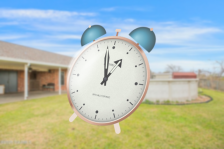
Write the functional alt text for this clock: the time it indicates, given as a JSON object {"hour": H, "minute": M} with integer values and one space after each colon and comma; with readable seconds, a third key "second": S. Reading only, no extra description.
{"hour": 12, "minute": 58}
